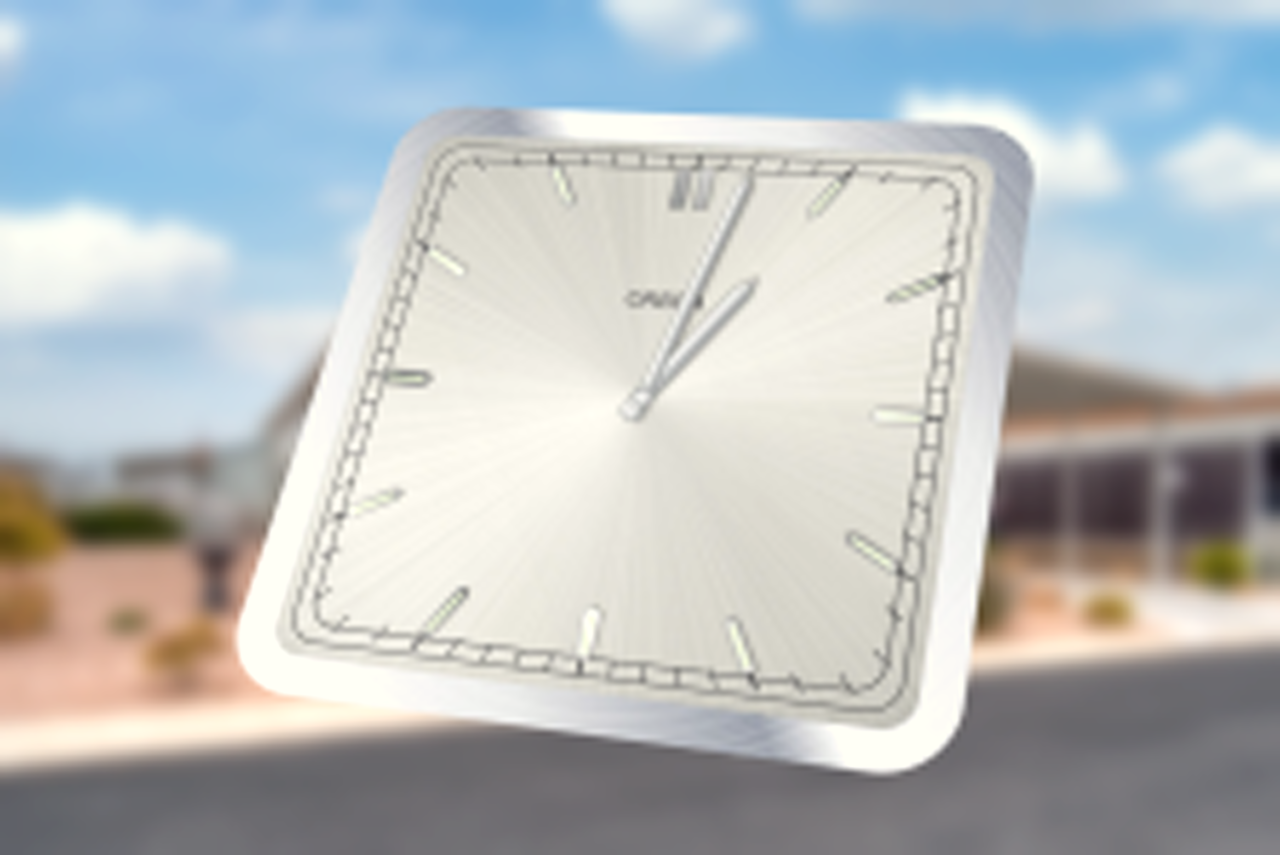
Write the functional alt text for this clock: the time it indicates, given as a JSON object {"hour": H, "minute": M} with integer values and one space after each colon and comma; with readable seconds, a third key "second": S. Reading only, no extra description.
{"hour": 1, "minute": 2}
